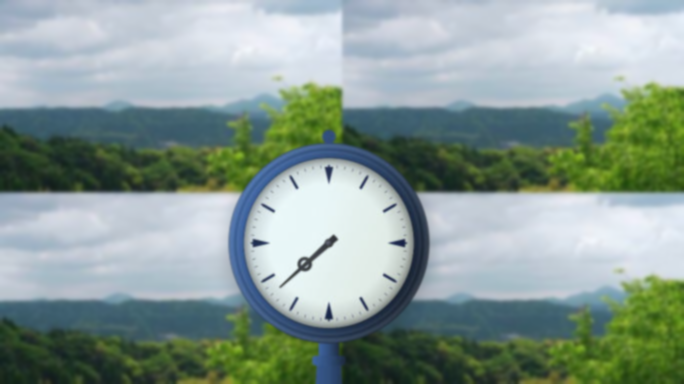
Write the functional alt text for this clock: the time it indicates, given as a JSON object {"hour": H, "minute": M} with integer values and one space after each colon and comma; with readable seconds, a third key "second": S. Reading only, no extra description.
{"hour": 7, "minute": 38}
